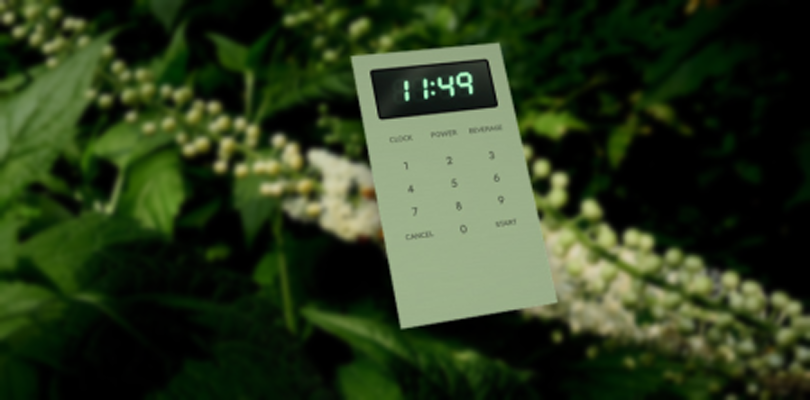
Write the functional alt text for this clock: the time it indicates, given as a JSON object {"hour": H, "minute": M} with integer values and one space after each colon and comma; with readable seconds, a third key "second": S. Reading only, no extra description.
{"hour": 11, "minute": 49}
